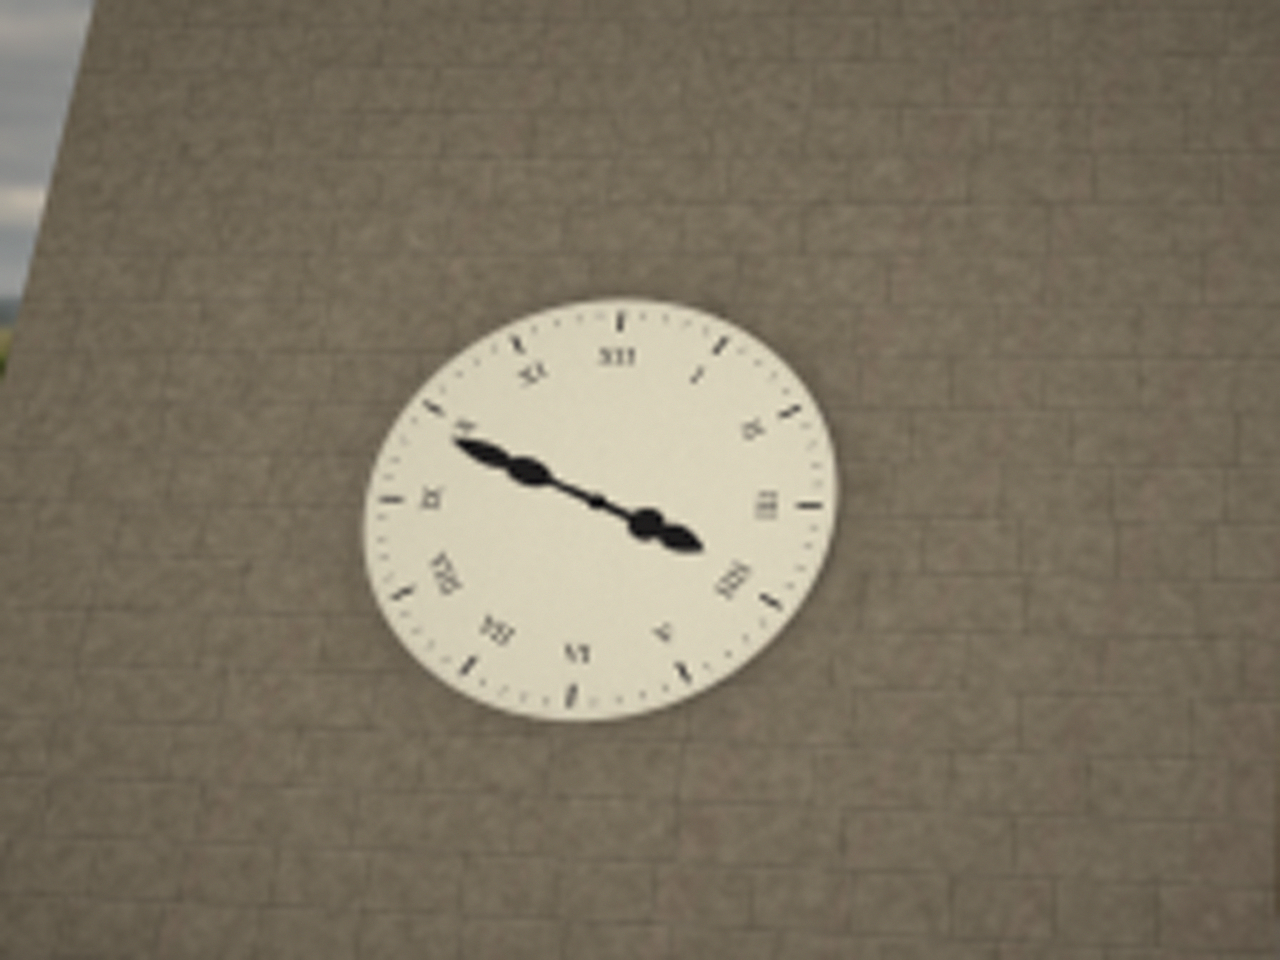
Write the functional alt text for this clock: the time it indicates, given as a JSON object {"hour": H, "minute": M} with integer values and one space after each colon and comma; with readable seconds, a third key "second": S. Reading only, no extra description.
{"hour": 3, "minute": 49}
